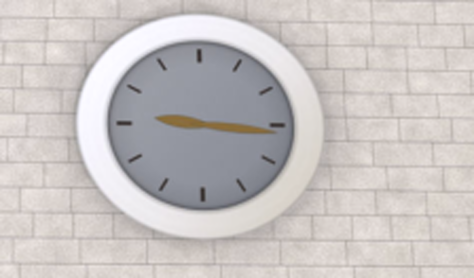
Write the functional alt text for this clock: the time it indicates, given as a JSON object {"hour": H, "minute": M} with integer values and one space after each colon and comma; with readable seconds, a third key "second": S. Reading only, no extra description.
{"hour": 9, "minute": 16}
